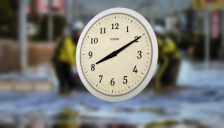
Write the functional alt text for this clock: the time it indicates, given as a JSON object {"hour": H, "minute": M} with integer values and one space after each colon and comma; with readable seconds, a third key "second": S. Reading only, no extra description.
{"hour": 8, "minute": 10}
